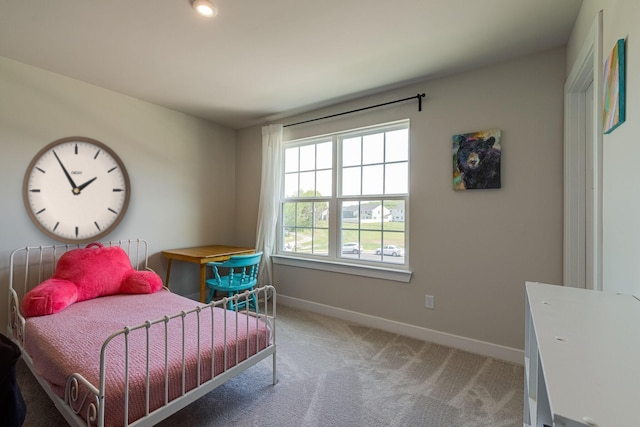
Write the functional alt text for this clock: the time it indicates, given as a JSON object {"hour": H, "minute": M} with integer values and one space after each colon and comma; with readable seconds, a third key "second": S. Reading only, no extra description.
{"hour": 1, "minute": 55}
